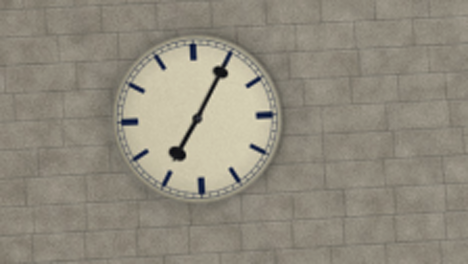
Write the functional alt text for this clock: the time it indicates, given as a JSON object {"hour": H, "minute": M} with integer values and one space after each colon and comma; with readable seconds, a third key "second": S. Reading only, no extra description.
{"hour": 7, "minute": 5}
